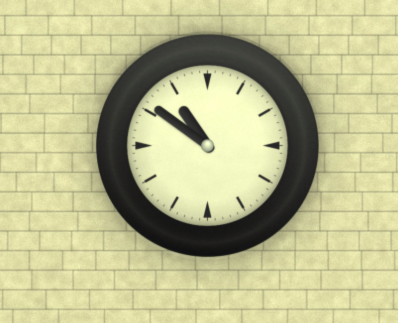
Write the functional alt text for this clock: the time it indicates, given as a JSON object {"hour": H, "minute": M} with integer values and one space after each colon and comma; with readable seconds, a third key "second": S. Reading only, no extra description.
{"hour": 10, "minute": 51}
